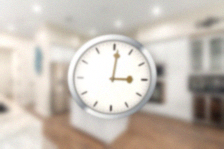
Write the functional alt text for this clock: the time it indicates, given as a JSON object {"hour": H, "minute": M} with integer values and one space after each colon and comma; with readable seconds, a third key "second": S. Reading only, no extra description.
{"hour": 3, "minute": 1}
